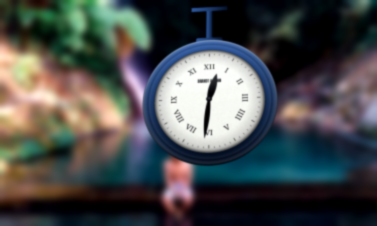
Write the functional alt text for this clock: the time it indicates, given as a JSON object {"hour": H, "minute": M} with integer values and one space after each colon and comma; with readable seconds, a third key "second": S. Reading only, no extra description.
{"hour": 12, "minute": 31}
